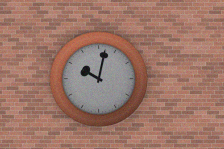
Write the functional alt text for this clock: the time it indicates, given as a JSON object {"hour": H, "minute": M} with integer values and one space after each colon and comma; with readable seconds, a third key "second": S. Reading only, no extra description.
{"hour": 10, "minute": 2}
